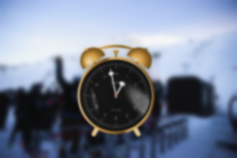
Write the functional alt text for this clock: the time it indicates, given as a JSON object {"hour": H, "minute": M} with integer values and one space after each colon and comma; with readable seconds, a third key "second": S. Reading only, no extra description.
{"hour": 12, "minute": 58}
